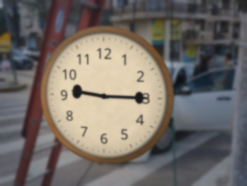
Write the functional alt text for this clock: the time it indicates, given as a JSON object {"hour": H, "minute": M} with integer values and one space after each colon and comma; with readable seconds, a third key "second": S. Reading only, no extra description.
{"hour": 9, "minute": 15}
